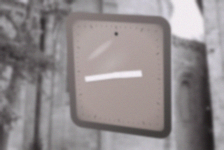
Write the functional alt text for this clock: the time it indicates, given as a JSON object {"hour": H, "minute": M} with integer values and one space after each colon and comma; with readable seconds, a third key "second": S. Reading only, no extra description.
{"hour": 2, "minute": 43}
